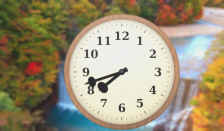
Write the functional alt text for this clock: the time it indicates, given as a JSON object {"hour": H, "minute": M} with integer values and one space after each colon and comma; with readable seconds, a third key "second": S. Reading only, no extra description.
{"hour": 7, "minute": 42}
